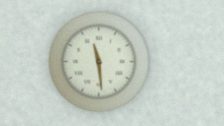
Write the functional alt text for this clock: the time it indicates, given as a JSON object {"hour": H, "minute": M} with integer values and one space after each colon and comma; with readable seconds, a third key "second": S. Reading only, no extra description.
{"hour": 11, "minute": 29}
